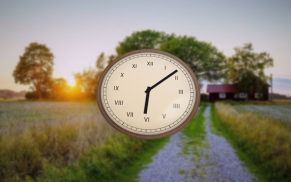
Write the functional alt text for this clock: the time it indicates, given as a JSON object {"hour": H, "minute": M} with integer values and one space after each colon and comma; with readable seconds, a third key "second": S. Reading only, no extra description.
{"hour": 6, "minute": 8}
